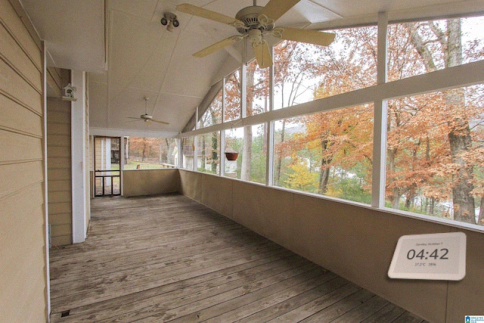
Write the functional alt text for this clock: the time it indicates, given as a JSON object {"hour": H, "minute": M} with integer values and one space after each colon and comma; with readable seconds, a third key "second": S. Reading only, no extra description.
{"hour": 4, "minute": 42}
